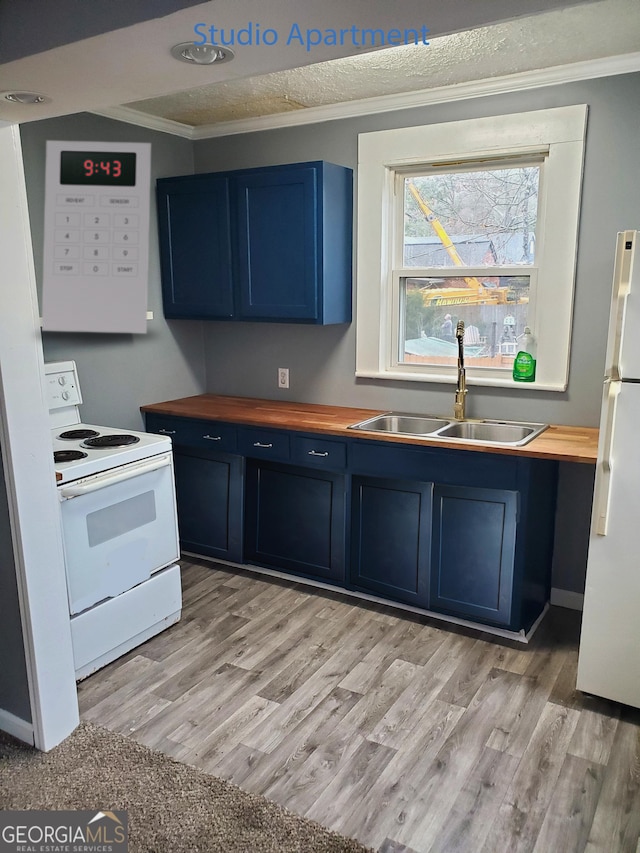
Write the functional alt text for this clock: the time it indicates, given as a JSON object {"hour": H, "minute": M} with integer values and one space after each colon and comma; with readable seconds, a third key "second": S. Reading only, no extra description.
{"hour": 9, "minute": 43}
